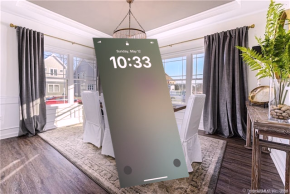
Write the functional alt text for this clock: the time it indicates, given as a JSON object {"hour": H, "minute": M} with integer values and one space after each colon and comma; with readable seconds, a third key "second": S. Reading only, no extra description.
{"hour": 10, "minute": 33}
